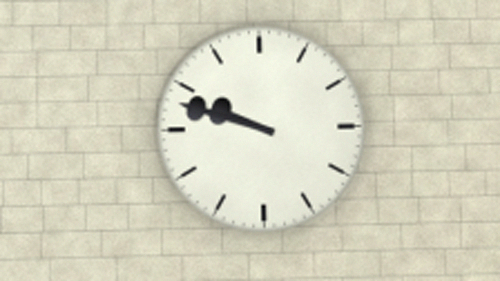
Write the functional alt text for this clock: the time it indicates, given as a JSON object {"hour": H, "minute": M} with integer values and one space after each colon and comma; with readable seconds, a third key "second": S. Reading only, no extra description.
{"hour": 9, "minute": 48}
